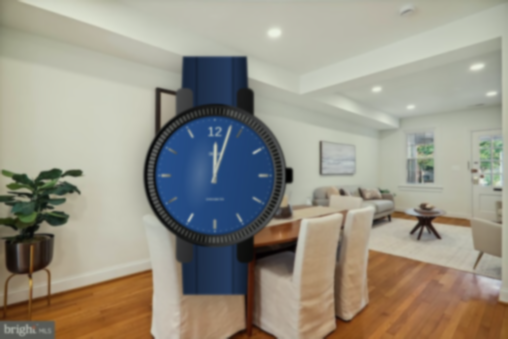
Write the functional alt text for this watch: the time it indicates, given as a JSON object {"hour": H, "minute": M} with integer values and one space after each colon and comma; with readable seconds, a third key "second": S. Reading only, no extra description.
{"hour": 12, "minute": 3}
